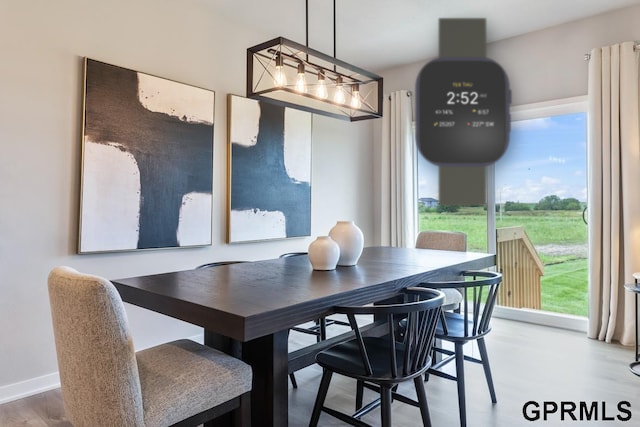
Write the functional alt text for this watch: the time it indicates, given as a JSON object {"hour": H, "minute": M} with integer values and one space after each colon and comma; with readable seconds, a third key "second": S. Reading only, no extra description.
{"hour": 2, "minute": 52}
